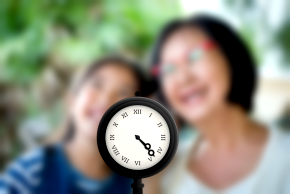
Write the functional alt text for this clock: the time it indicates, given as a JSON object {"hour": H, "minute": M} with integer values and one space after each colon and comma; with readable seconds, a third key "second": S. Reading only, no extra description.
{"hour": 4, "minute": 23}
